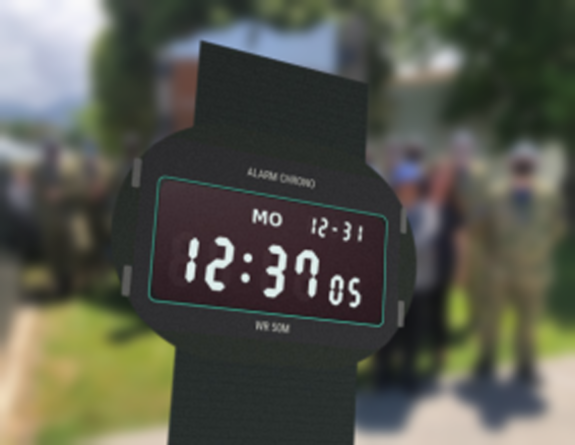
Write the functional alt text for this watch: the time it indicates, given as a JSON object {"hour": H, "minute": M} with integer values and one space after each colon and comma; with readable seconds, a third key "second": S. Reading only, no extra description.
{"hour": 12, "minute": 37, "second": 5}
